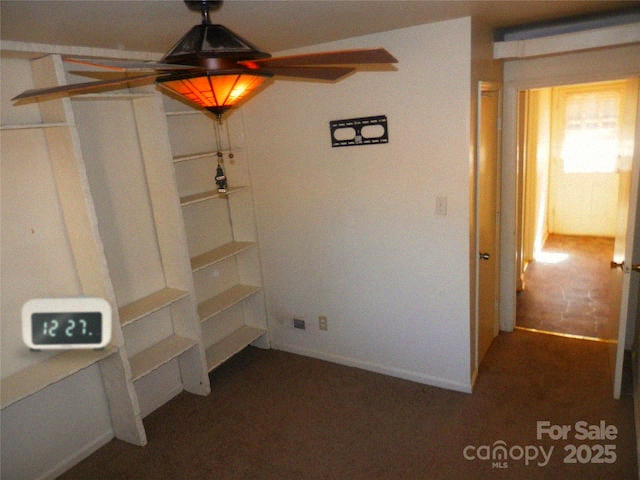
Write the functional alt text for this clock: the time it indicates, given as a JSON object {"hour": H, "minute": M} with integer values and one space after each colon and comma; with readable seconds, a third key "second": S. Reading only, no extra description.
{"hour": 12, "minute": 27}
